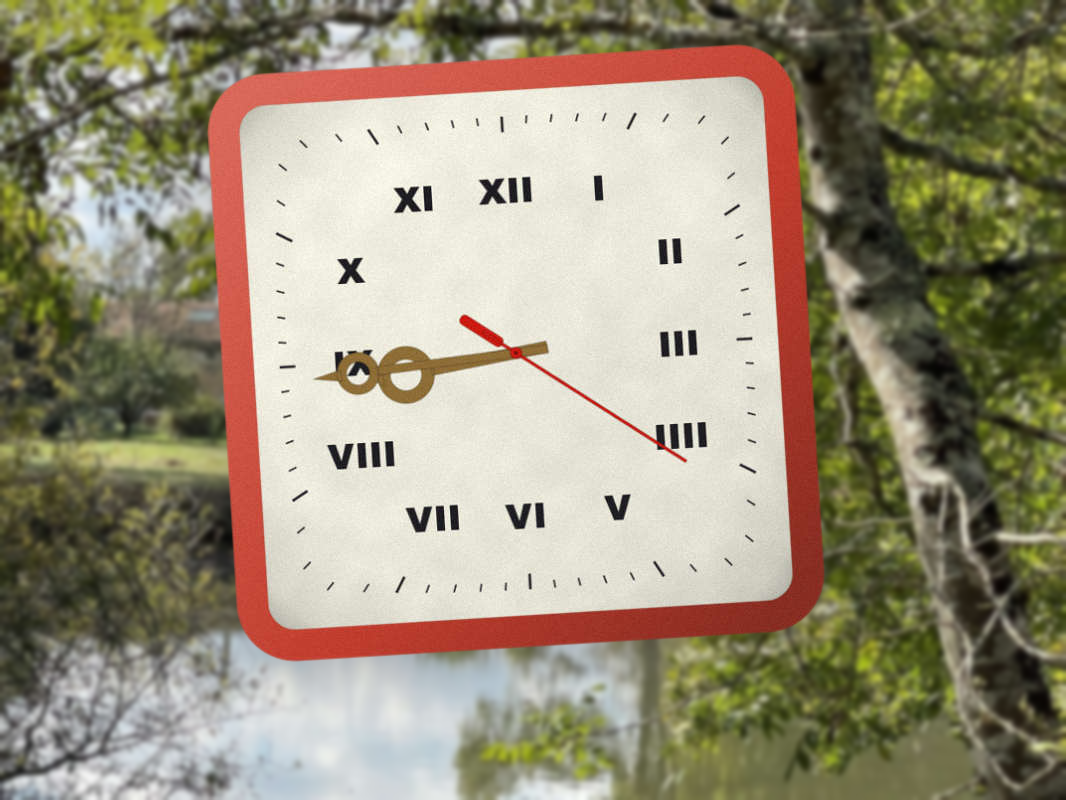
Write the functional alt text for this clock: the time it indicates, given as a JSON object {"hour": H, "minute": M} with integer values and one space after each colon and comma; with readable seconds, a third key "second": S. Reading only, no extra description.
{"hour": 8, "minute": 44, "second": 21}
